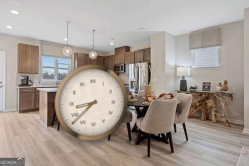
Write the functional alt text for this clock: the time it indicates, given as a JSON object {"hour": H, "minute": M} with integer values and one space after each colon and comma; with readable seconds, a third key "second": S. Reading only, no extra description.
{"hour": 8, "minute": 38}
